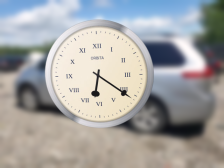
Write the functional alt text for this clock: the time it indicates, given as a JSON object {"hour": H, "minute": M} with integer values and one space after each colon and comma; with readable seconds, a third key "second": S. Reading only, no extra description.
{"hour": 6, "minute": 21}
